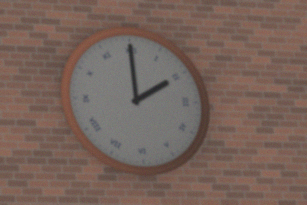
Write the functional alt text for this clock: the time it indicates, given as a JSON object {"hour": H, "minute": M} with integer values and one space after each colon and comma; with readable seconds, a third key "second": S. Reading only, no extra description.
{"hour": 2, "minute": 0}
